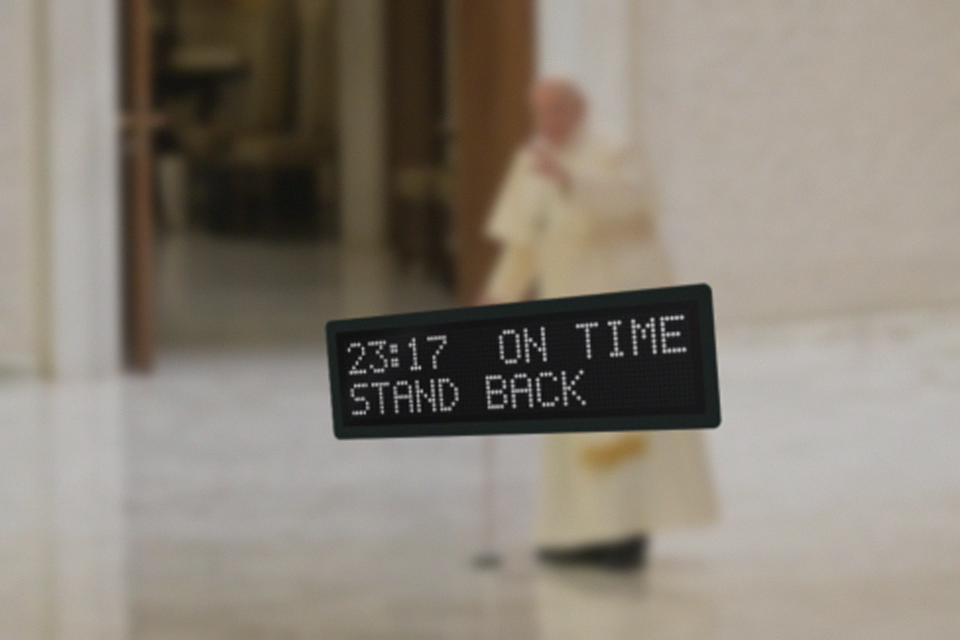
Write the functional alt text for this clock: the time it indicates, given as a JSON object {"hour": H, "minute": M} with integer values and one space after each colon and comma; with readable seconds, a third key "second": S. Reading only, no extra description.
{"hour": 23, "minute": 17}
